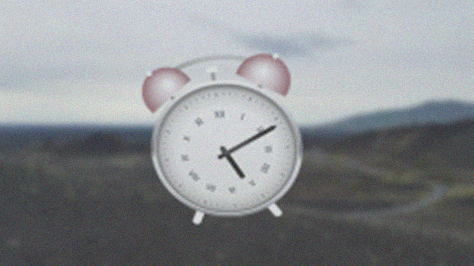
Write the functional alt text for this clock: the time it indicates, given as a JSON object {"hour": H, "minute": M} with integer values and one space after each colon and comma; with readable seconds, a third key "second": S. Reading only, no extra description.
{"hour": 5, "minute": 11}
